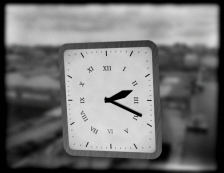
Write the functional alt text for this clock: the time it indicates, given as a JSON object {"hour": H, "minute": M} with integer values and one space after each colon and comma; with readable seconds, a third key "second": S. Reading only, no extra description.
{"hour": 2, "minute": 19}
